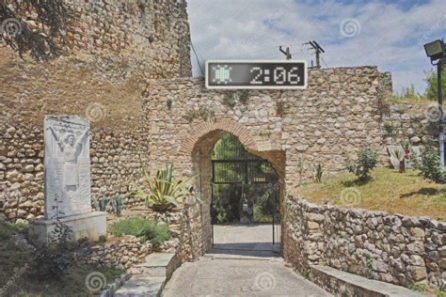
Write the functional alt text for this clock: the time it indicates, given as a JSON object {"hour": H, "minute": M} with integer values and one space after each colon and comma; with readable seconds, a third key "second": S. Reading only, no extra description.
{"hour": 2, "minute": 6}
